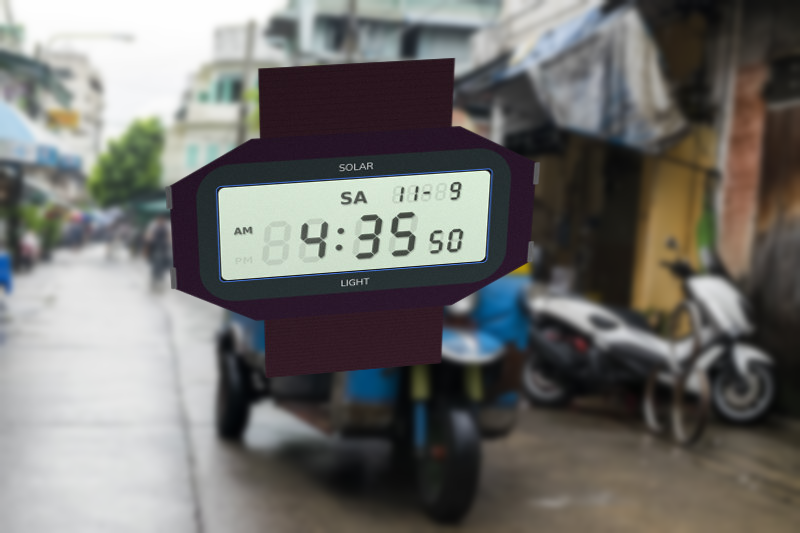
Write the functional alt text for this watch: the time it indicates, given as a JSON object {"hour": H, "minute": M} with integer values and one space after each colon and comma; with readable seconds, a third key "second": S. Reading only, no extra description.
{"hour": 4, "minute": 35, "second": 50}
